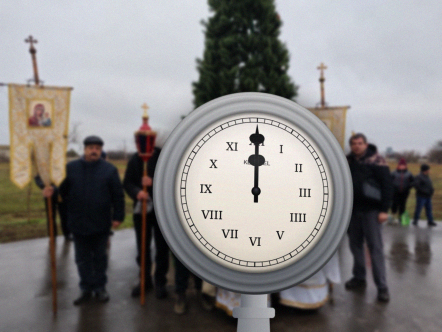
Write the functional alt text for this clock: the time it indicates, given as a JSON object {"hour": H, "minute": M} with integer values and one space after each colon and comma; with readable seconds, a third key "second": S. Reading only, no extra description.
{"hour": 12, "minute": 0}
